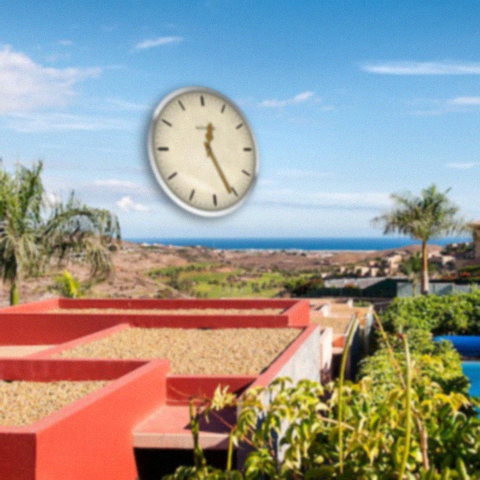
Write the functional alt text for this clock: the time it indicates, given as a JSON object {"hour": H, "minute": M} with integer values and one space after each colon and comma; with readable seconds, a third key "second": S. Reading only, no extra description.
{"hour": 12, "minute": 26}
